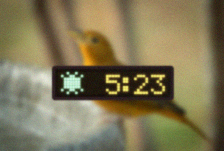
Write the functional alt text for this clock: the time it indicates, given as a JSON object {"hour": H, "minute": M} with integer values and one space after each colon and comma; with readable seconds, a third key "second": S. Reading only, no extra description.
{"hour": 5, "minute": 23}
